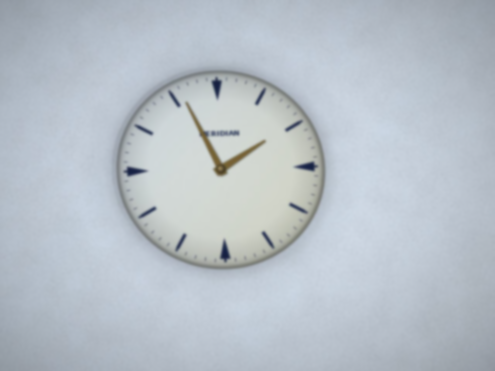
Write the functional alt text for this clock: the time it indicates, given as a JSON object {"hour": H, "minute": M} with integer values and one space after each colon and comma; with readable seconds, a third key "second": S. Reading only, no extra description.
{"hour": 1, "minute": 56}
